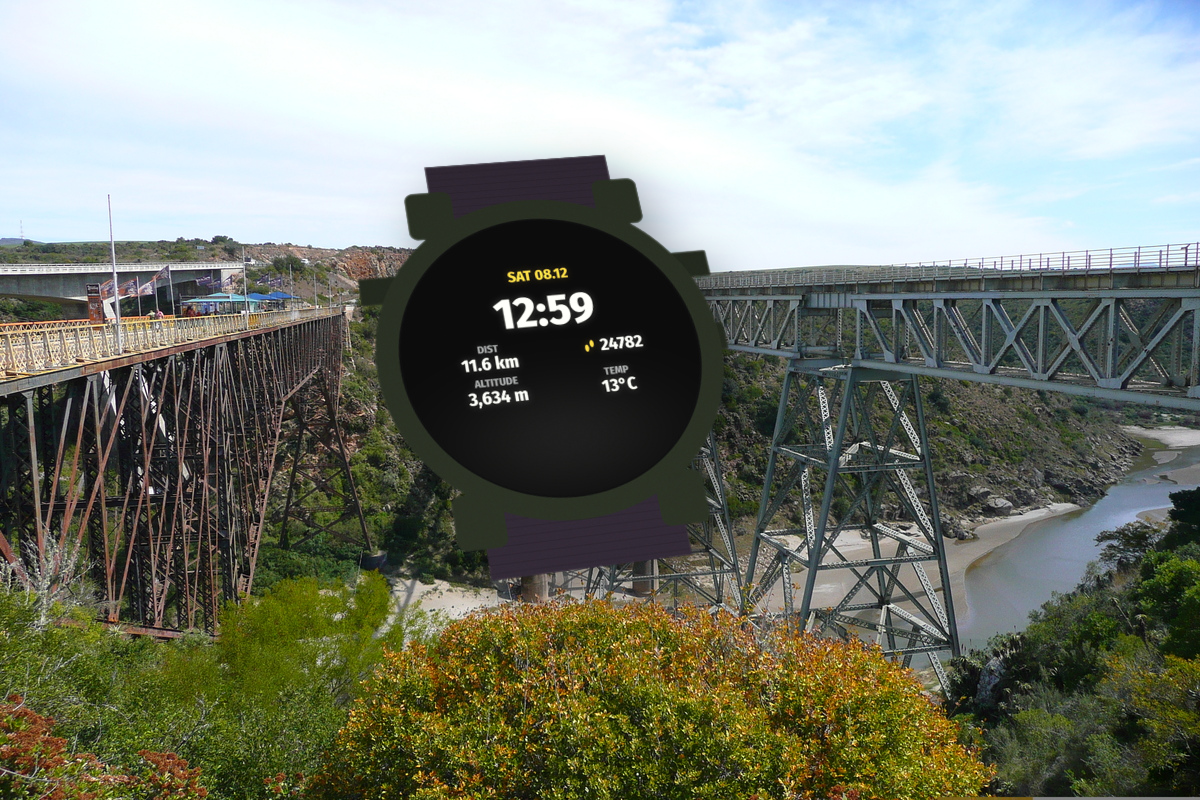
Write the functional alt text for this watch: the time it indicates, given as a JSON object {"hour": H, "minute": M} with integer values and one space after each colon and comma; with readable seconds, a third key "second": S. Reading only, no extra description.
{"hour": 12, "minute": 59}
